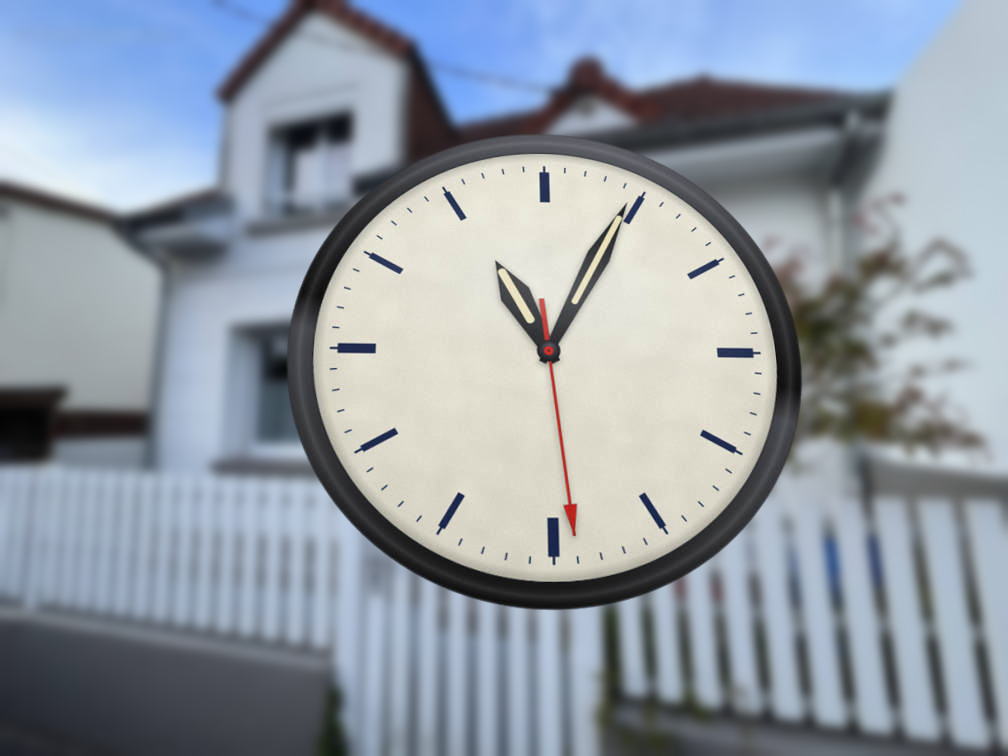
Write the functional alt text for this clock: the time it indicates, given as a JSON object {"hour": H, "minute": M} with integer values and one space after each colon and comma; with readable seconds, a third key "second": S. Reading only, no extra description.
{"hour": 11, "minute": 4, "second": 29}
